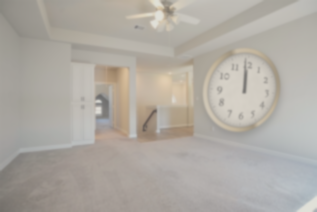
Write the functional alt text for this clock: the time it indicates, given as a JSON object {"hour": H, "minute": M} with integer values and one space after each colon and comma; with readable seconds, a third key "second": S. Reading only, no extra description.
{"hour": 11, "minute": 59}
